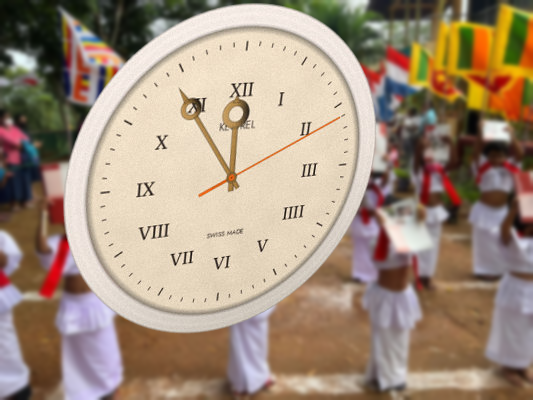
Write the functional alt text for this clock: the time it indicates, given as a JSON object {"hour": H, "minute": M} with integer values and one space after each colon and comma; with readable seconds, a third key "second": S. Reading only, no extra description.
{"hour": 11, "minute": 54, "second": 11}
